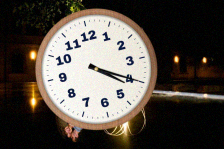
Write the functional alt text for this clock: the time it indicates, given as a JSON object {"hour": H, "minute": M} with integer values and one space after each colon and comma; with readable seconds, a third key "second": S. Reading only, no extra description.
{"hour": 4, "minute": 20}
